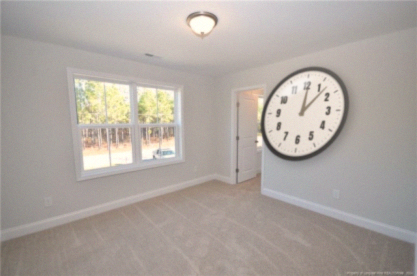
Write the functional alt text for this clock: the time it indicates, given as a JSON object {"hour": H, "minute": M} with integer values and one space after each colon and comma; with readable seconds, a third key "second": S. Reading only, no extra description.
{"hour": 12, "minute": 7}
